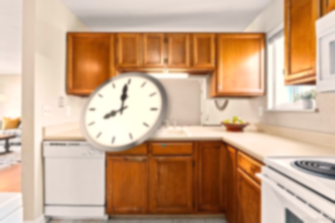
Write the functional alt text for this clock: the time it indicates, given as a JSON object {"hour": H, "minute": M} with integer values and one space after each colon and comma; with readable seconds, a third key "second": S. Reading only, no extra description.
{"hour": 7, "minute": 59}
